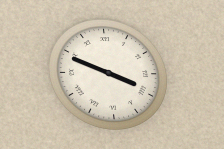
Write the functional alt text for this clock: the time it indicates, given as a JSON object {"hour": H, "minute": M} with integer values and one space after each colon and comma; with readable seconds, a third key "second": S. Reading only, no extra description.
{"hour": 3, "minute": 49}
